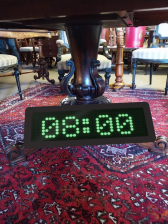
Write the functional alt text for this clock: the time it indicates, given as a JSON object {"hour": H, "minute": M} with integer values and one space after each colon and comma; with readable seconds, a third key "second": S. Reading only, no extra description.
{"hour": 8, "minute": 0}
